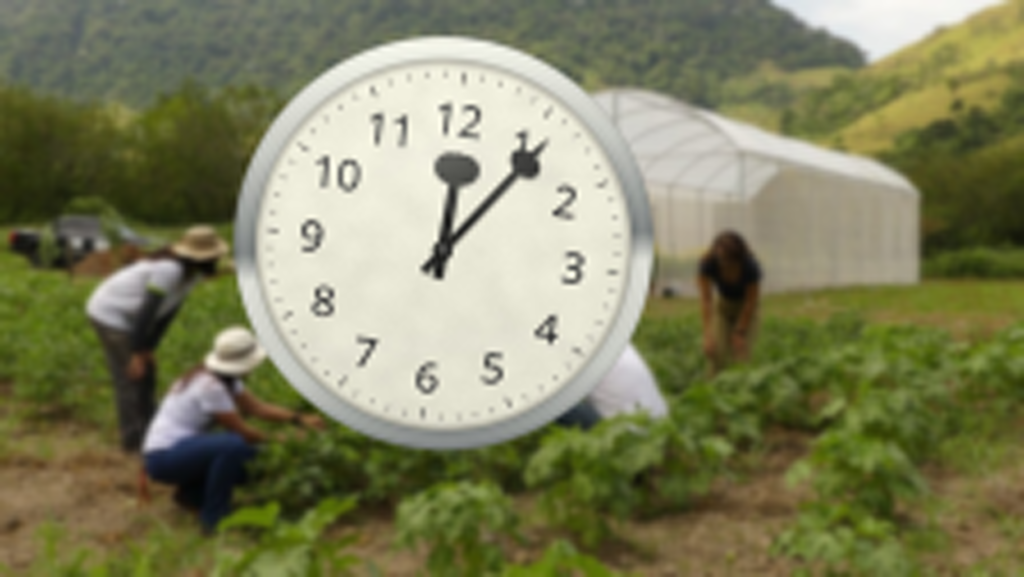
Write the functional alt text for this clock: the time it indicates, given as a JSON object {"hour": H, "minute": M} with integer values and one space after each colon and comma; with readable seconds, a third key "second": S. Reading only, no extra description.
{"hour": 12, "minute": 6}
